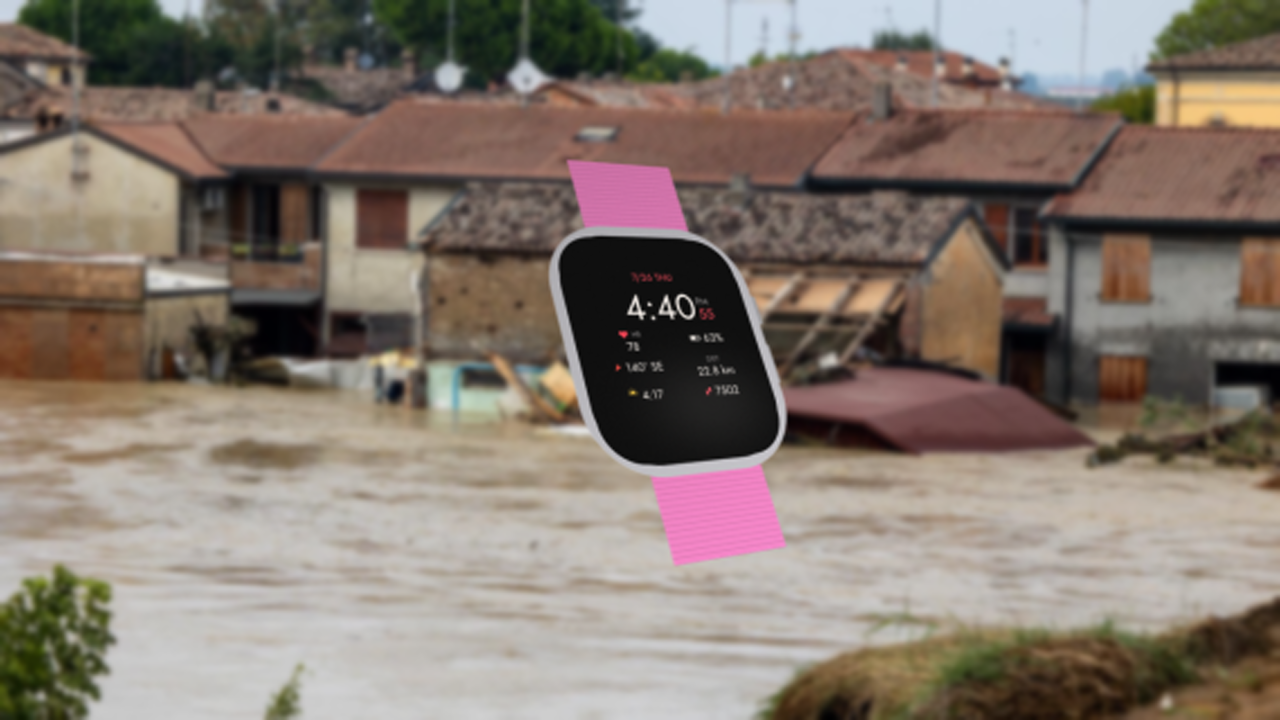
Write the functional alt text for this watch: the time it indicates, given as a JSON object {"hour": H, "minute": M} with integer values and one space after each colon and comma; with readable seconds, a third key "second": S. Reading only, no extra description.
{"hour": 4, "minute": 40}
